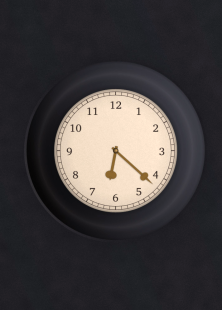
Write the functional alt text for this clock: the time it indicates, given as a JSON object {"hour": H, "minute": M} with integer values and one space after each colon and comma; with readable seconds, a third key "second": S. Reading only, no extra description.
{"hour": 6, "minute": 22}
